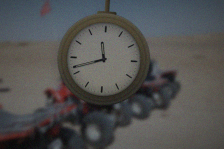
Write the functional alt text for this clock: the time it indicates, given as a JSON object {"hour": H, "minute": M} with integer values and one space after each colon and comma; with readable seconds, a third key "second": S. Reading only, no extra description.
{"hour": 11, "minute": 42}
